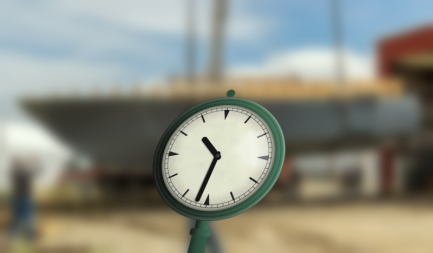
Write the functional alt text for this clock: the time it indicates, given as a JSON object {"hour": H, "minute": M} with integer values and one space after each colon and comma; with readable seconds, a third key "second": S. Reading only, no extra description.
{"hour": 10, "minute": 32}
